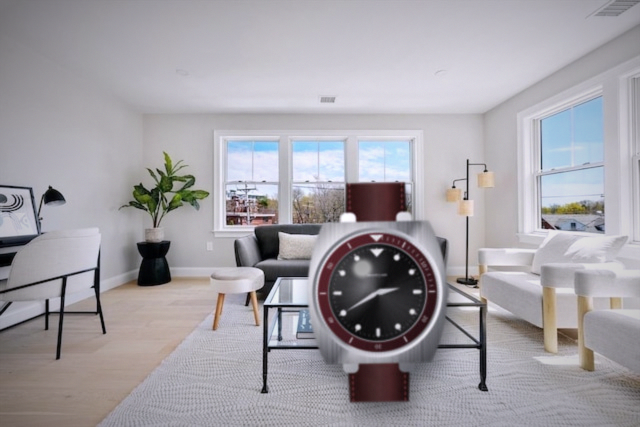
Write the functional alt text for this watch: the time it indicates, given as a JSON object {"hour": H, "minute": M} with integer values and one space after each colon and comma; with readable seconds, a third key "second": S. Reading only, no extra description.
{"hour": 2, "minute": 40}
